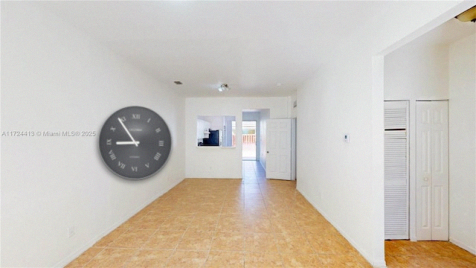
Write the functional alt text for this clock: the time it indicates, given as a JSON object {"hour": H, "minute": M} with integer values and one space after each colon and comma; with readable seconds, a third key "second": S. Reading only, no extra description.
{"hour": 8, "minute": 54}
